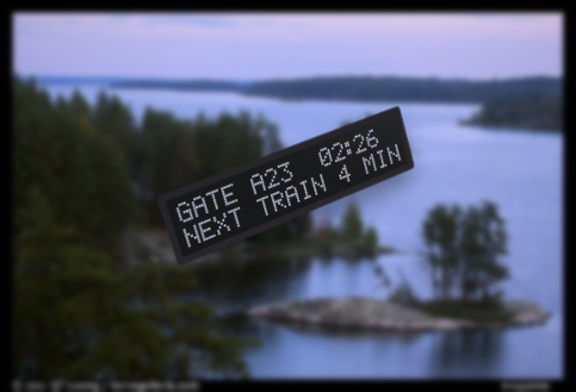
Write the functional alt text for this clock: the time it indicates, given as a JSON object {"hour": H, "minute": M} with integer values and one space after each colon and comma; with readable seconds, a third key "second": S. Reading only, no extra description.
{"hour": 2, "minute": 26}
